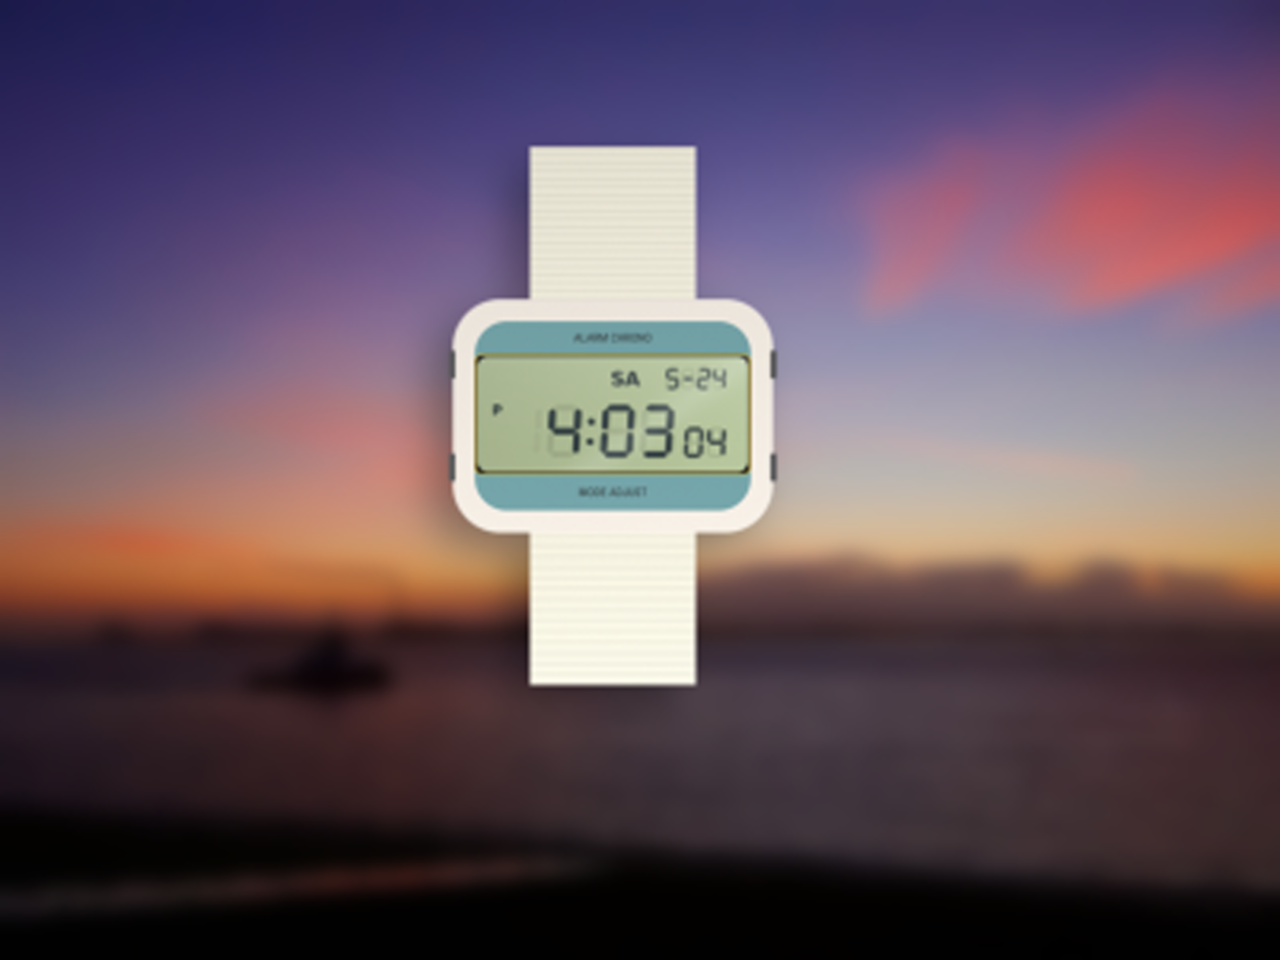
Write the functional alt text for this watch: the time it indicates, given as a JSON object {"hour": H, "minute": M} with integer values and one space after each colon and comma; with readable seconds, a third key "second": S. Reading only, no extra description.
{"hour": 4, "minute": 3, "second": 4}
